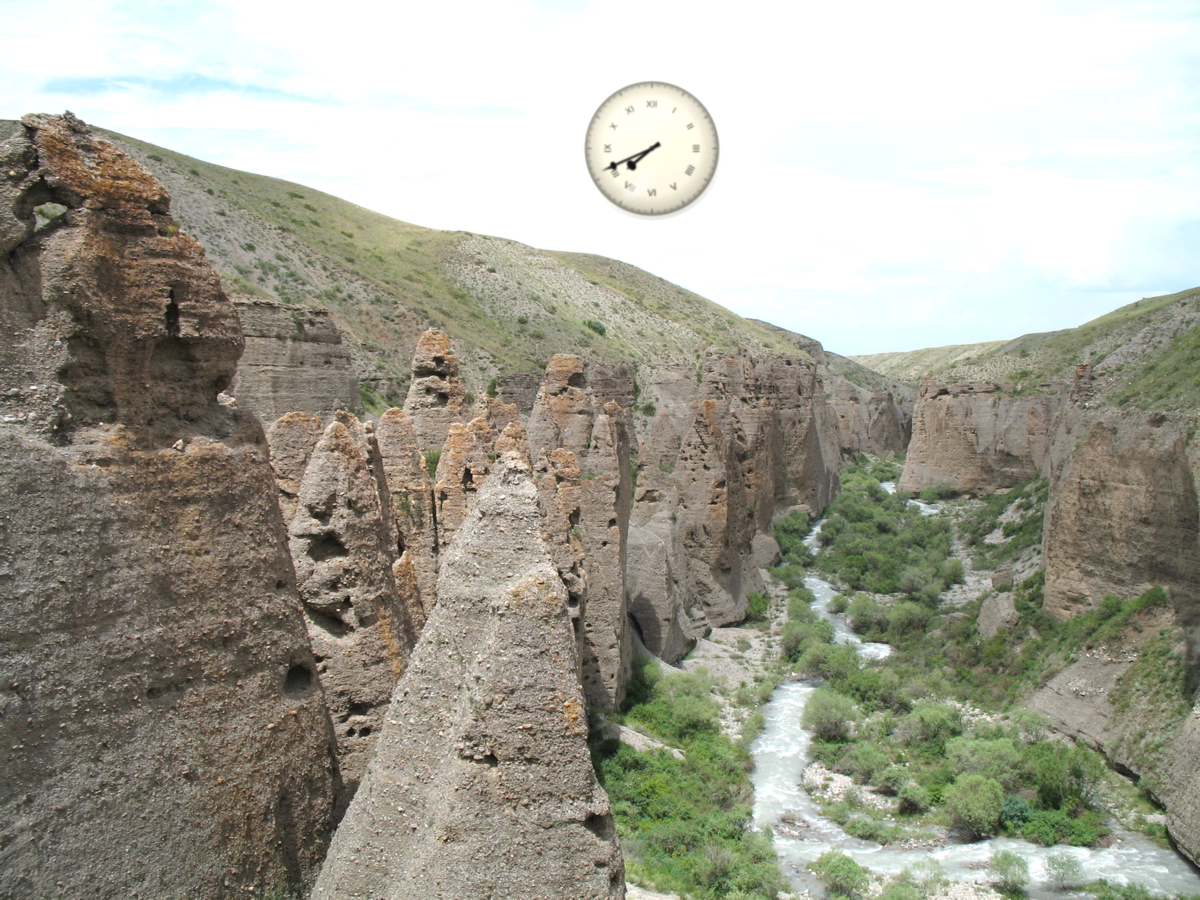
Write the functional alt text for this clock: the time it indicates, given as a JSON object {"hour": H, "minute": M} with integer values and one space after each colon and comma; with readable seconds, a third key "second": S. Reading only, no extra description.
{"hour": 7, "minute": 41}
